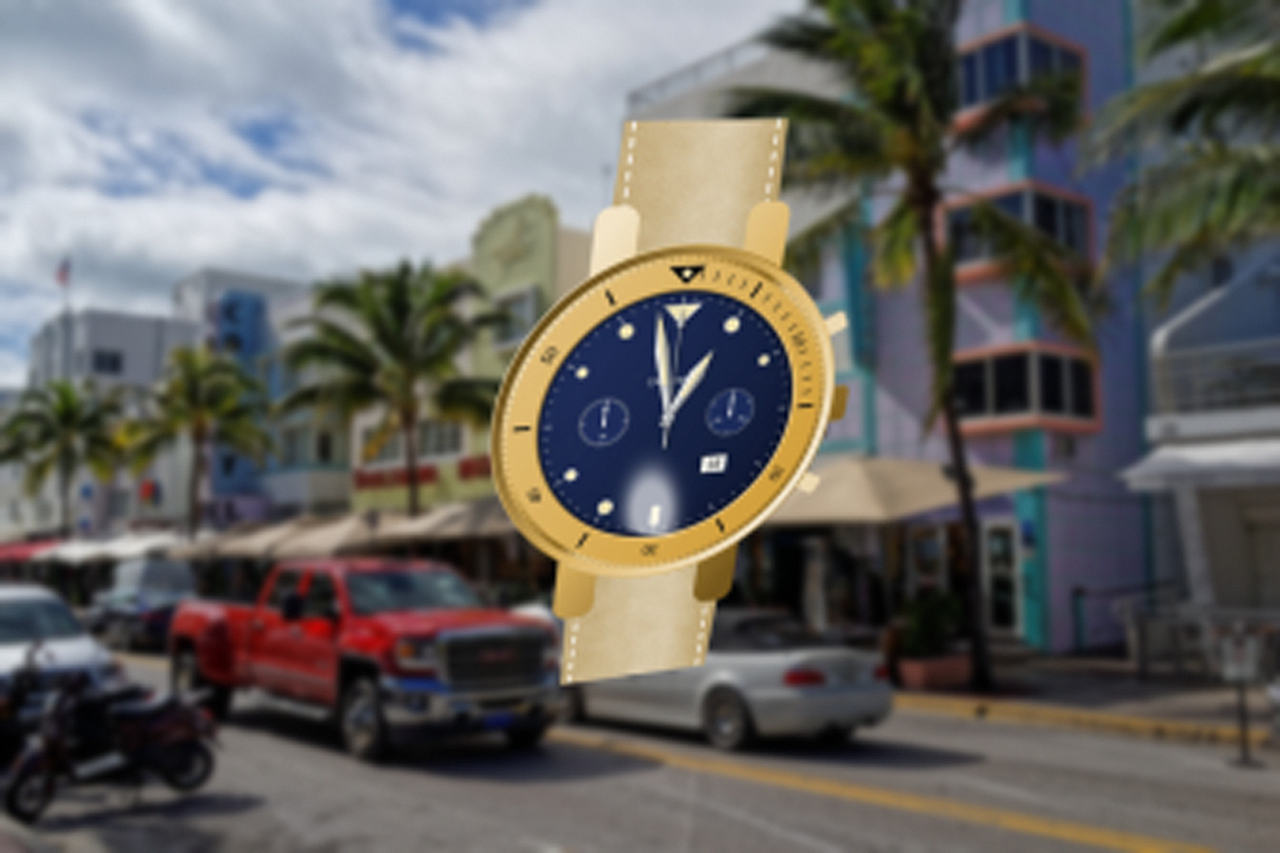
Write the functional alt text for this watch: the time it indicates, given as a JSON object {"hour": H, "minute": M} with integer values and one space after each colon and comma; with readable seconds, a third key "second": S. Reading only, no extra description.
{"hour": 12, "minute": 58}
